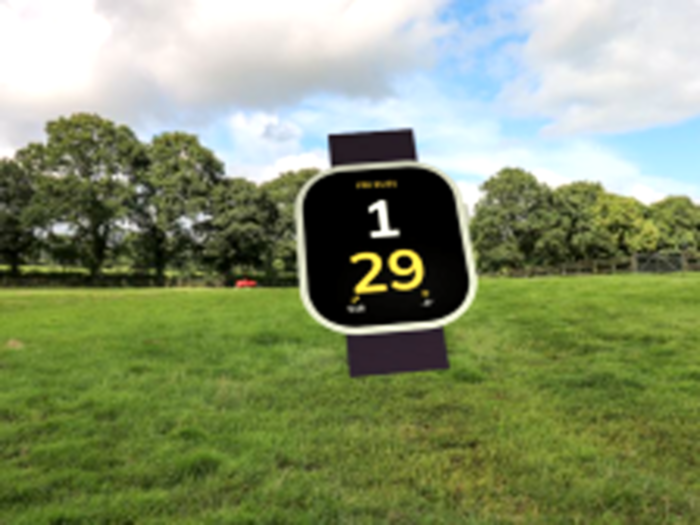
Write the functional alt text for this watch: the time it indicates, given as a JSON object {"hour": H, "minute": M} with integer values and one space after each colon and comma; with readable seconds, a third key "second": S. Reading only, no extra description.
{"hour": 1, "minute": 29}
